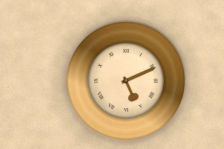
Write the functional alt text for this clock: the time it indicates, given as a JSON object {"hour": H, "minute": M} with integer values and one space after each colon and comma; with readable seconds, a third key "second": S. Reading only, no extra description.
{"hour": 5, "minute": 11}
